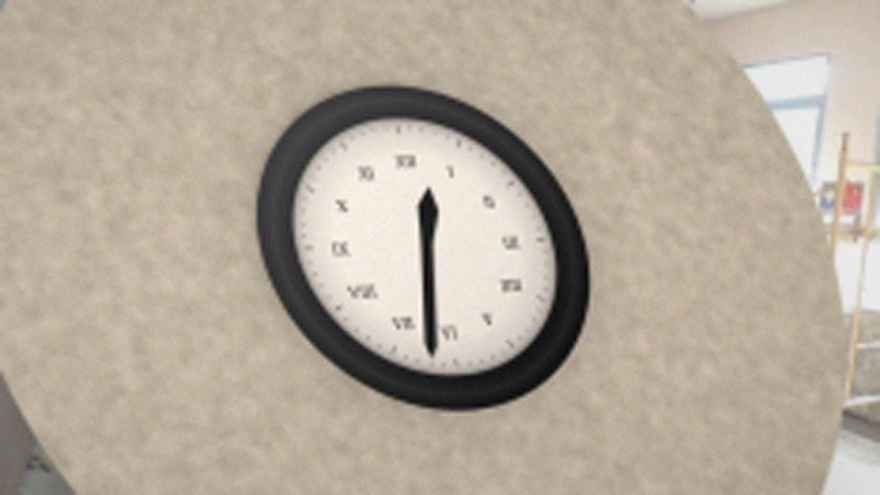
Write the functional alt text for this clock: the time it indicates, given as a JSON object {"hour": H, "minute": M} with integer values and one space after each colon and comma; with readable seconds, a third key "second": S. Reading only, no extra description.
{"hour": 12, "minute": 32}
